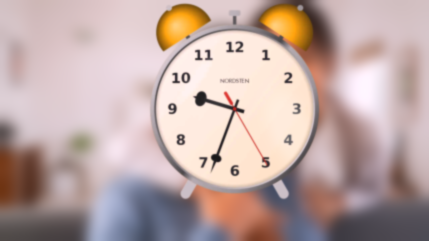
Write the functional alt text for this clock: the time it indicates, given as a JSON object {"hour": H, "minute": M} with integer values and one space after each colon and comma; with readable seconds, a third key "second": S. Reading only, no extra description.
{"hour": 9, "minute": 33, "second": 25}
